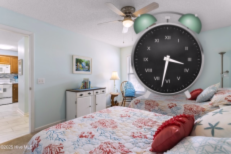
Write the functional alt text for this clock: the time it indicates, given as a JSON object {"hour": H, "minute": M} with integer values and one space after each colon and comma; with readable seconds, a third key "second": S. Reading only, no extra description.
{"hour": 3, "minute": 32}
